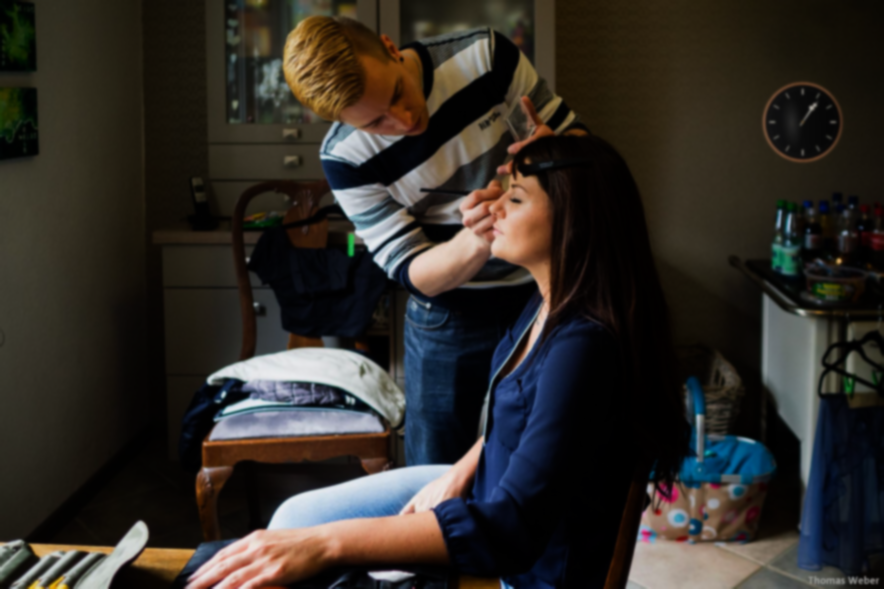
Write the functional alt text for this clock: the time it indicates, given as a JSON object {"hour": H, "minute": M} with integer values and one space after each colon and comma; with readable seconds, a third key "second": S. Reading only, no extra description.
{"hour": 1, "minute": 6}
